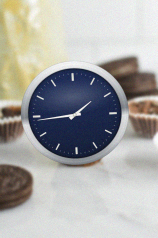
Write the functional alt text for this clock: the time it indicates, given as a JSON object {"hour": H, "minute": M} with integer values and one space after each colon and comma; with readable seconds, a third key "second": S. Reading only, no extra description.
{"hour": 1, "minute": 44}
